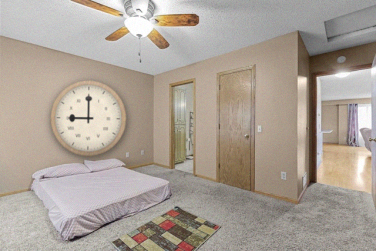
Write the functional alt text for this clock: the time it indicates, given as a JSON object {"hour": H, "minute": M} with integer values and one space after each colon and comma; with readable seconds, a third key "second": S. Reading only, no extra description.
{"hour": 9, "minute": 0}
